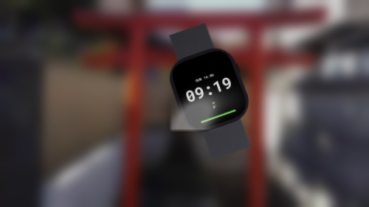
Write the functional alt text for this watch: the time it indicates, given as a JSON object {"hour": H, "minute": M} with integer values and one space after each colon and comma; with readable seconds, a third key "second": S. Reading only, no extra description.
{"hour": 9, "minute": 19}
